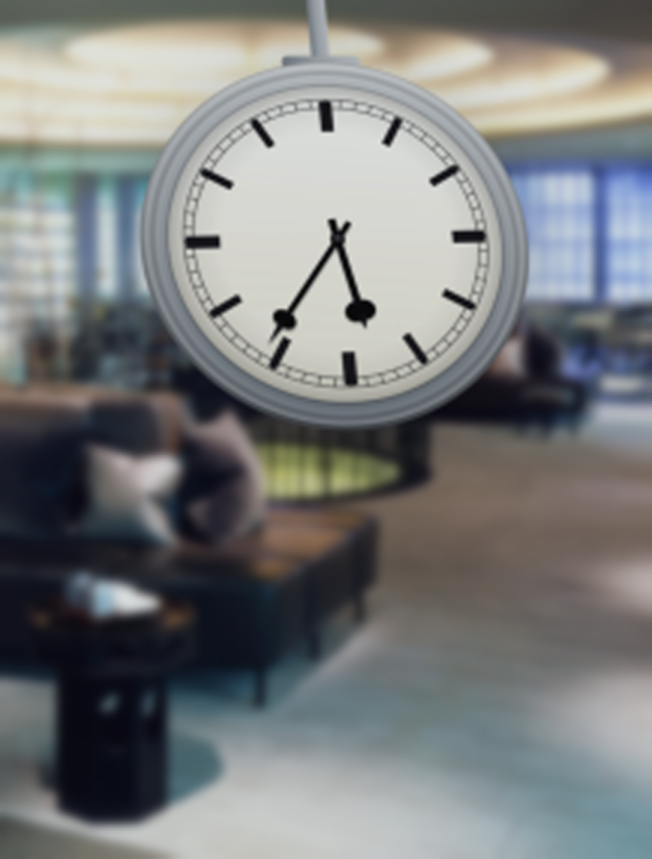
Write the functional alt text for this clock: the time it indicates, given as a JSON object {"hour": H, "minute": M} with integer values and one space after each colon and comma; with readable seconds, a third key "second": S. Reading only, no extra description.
{"hour": 5, "minute": 36}
